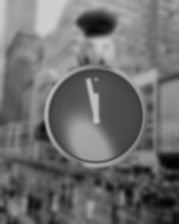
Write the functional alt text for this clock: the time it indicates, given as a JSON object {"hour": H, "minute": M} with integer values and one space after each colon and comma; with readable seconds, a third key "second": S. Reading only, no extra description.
{"hour": 11, "minute": 58}
